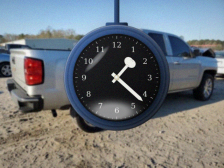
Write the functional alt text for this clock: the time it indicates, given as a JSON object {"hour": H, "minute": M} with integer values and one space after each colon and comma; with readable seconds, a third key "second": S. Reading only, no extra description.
{"hour": 1, "minute": 22}
